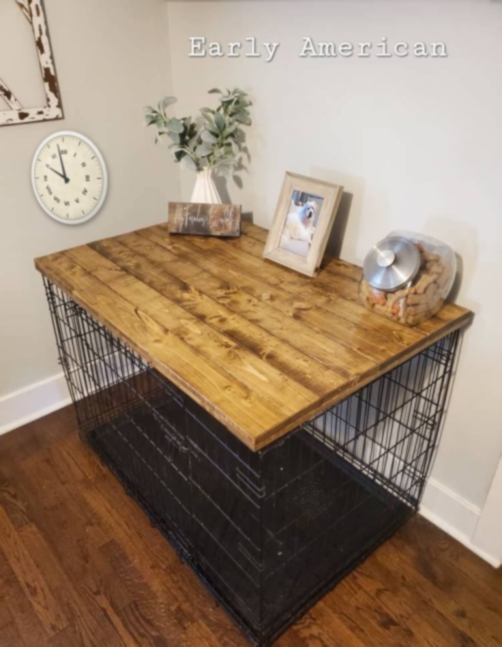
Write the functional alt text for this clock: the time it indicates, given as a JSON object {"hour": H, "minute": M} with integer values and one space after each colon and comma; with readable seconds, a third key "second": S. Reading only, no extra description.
{"hour": 9, "minute": 58}
